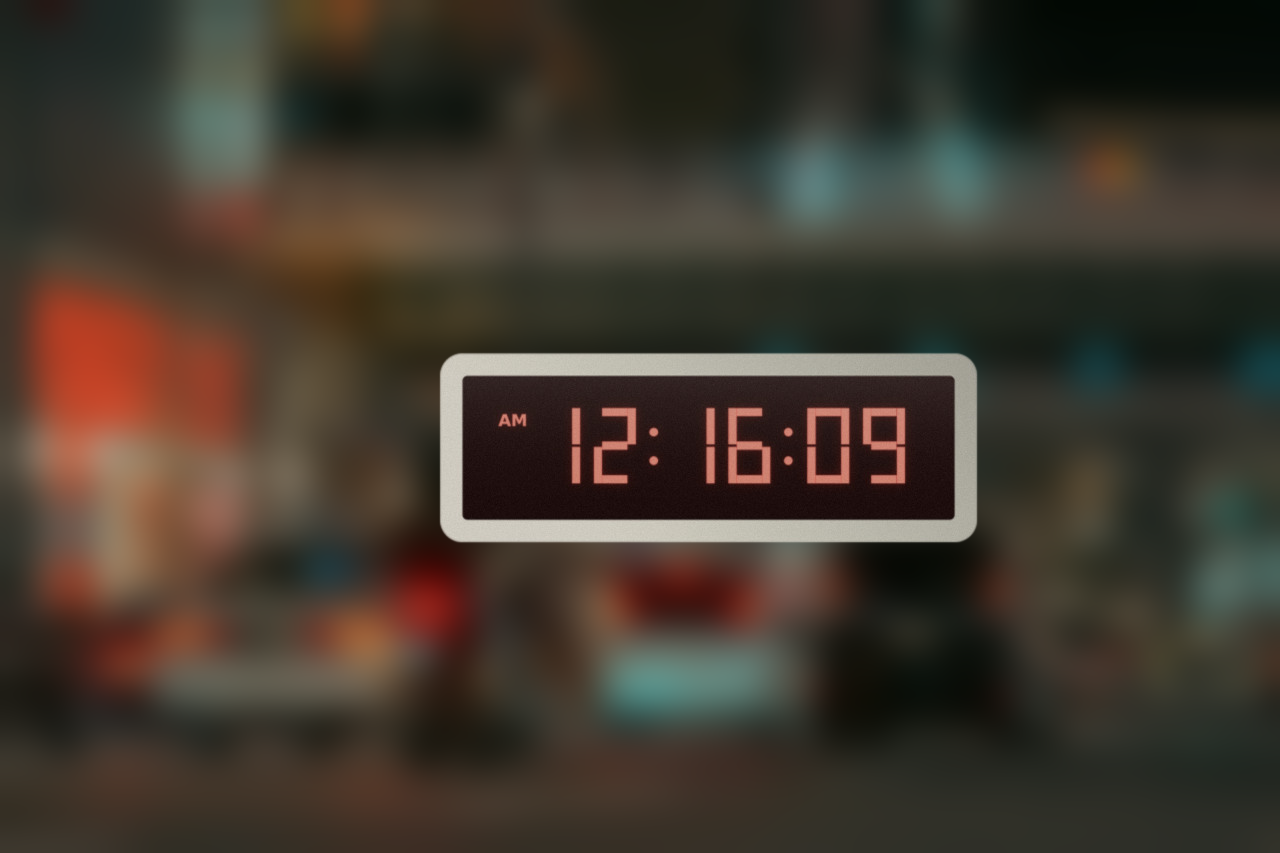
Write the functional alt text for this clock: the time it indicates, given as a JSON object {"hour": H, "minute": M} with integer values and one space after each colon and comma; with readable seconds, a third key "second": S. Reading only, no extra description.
{"hour": 12, "minute": 16, "second": 9}
